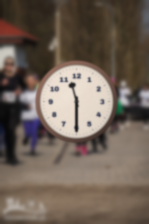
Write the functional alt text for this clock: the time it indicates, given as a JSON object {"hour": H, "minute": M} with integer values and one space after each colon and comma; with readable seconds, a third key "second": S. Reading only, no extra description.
{"hour": 11, "minute": 30}
